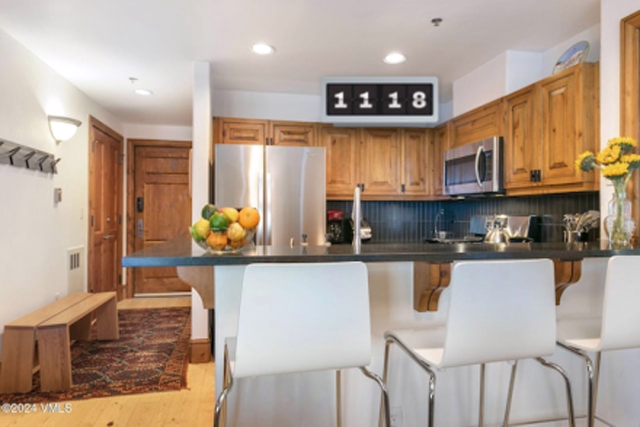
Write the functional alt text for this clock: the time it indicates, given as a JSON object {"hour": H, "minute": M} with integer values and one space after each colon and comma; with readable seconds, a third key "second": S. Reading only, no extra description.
{"hour": 11, "minute": 18}
